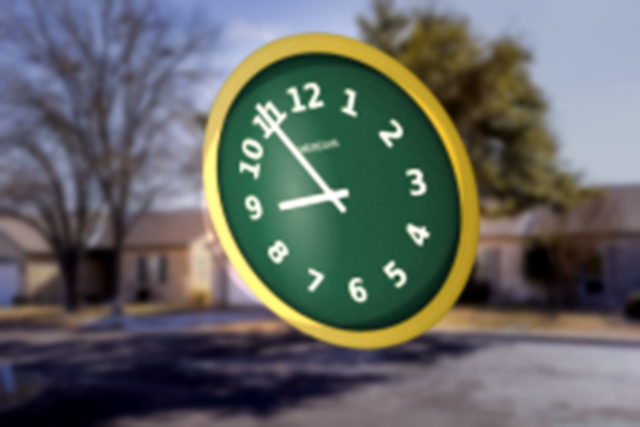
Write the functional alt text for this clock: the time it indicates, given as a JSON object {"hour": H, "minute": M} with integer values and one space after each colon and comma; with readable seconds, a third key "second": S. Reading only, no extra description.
{"hour": 8, "minute": 55}
